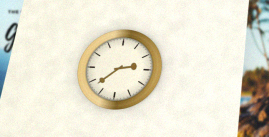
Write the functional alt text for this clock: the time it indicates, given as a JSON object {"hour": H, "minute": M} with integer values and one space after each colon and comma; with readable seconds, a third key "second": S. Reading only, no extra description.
{"hour": 2, "minute": 38}
